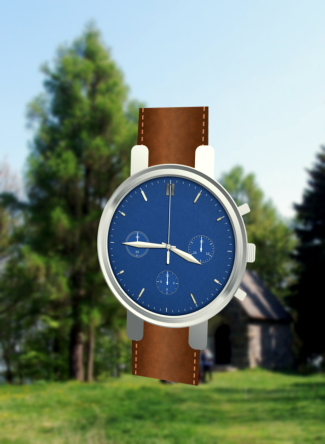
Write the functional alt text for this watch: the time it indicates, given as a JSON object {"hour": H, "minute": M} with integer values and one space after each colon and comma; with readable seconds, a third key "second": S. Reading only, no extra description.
{"hour": 3, "minute": 45}
